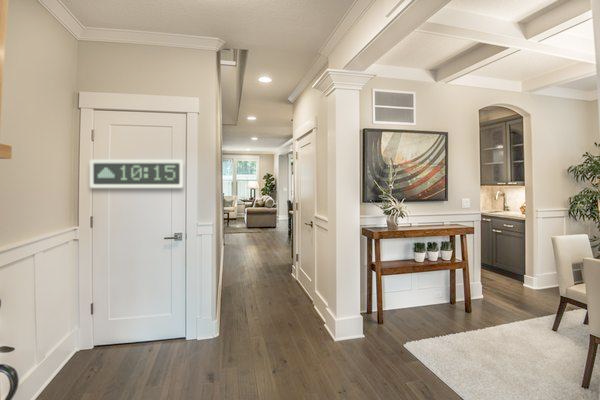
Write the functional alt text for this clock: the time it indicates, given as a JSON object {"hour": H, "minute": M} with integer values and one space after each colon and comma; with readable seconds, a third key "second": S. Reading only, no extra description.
{"hour": 10, "minute": 15}
